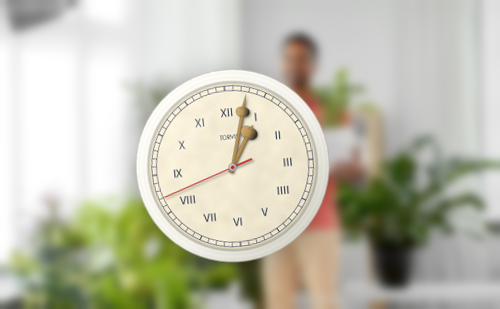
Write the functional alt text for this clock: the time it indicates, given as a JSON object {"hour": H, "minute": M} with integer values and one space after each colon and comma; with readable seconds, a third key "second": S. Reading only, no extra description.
{"hour": 1, "minute": 2, "second": 42}
